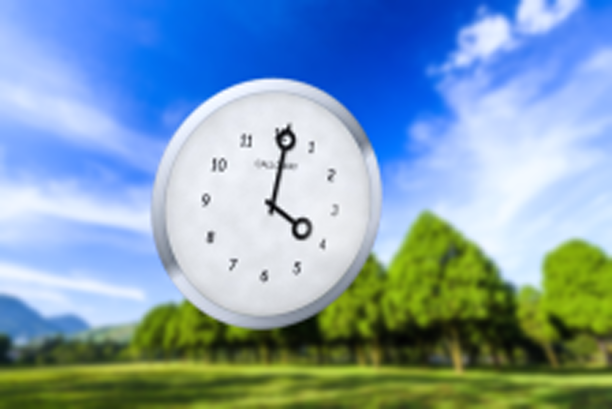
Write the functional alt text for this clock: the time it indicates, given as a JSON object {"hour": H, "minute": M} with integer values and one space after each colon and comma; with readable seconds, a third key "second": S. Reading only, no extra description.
{"hour": 4, "minute": 1}
